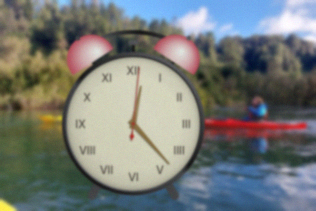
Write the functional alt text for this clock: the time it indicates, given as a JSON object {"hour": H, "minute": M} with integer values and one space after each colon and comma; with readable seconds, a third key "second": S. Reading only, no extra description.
{"hour": 12, "minute": 23, "second": 1}
